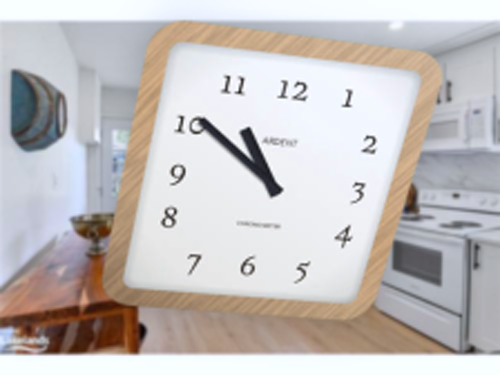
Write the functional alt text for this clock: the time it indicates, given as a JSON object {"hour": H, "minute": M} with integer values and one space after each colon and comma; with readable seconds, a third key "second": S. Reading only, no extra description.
{"hour": 10, "minute": 51}
